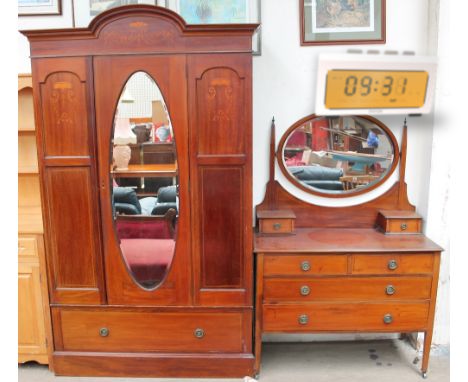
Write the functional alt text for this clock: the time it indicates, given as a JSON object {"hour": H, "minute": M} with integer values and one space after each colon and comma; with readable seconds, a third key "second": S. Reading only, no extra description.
{"hour": 9, "minute": 31}
